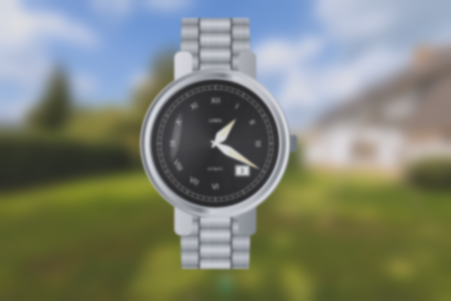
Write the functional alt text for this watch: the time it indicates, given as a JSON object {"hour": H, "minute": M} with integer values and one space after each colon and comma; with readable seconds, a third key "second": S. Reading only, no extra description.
{"hour": 1, "minute": 20}
